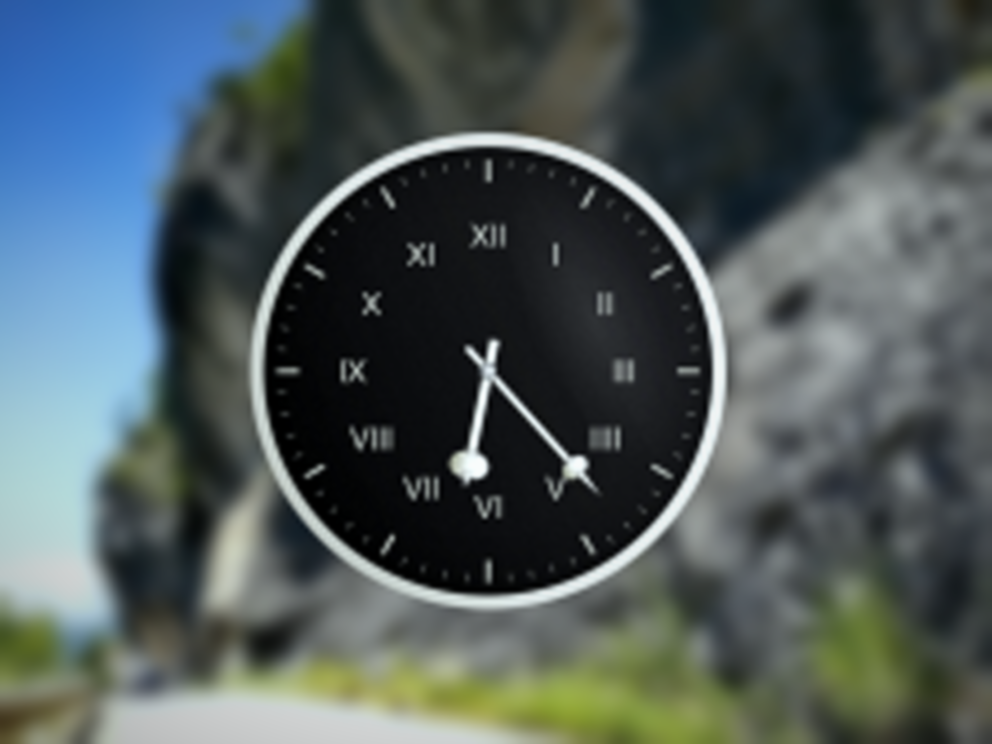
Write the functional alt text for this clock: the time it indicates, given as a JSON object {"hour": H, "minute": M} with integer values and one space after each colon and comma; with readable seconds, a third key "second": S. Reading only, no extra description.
{"hour": 6, "minute": 23}
